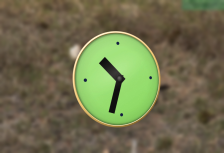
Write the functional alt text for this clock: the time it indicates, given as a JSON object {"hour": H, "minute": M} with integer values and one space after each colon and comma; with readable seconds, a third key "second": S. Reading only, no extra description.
{"hour": 10, "minute": 33}
